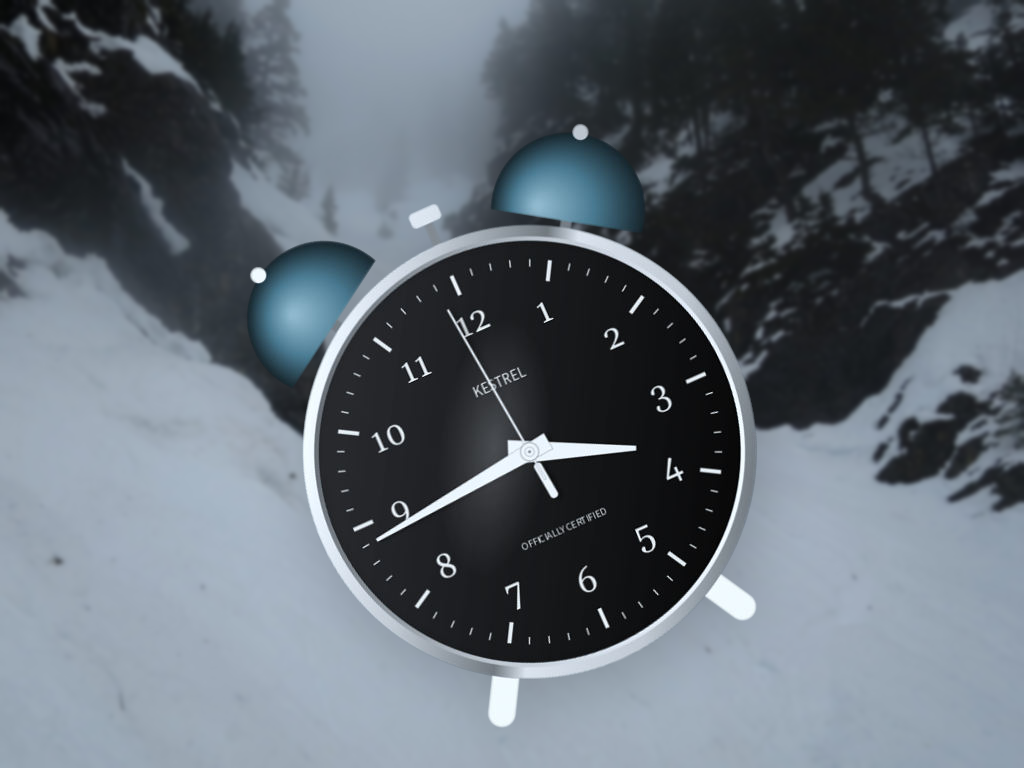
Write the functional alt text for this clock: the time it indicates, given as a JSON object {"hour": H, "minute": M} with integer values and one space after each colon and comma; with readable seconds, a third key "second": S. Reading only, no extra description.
{"hour": 3, "minute": 43, "second": 59}
